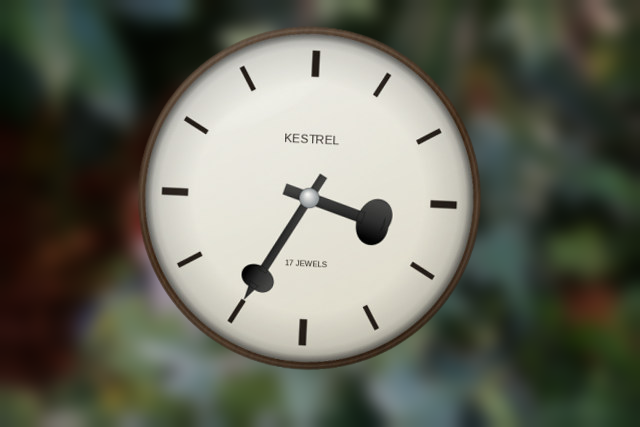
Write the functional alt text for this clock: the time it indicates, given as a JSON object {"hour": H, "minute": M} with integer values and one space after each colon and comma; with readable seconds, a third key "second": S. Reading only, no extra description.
{"hour": 3, "minute": 35}
